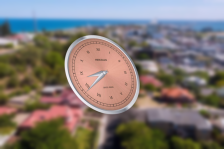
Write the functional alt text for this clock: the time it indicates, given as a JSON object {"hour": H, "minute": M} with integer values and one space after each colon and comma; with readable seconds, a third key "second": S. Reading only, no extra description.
{"hour": 8, "minute": 39}
